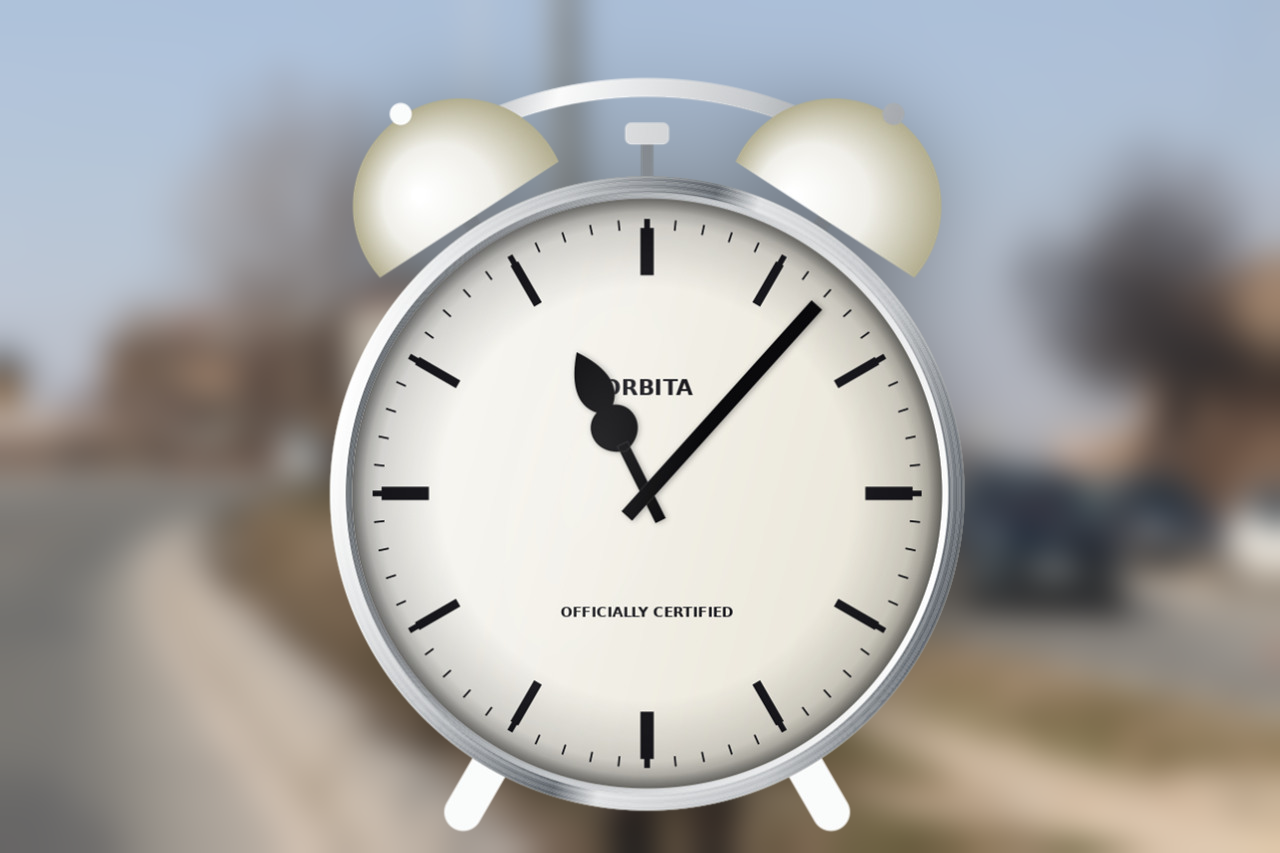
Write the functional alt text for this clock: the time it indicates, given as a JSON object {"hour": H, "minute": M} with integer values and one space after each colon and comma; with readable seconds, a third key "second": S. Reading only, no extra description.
{"hour": 11, "minute": 7}
